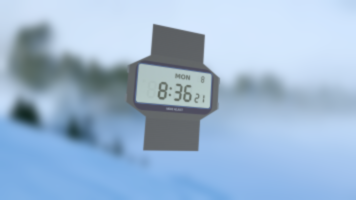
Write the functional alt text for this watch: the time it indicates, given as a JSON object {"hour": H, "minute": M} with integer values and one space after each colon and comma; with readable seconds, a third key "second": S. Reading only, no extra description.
{"hour": 8, "minute": 36, "second": 21}
